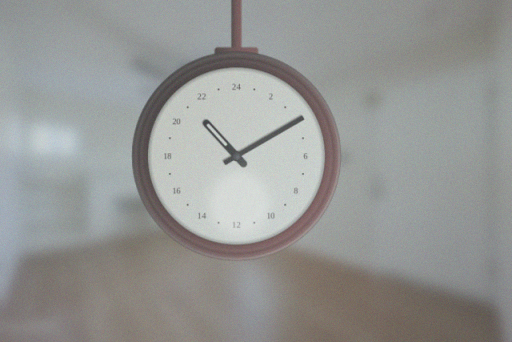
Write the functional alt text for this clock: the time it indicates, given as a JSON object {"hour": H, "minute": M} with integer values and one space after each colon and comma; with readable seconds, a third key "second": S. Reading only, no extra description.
{"hour": 21, "minute": 10}
